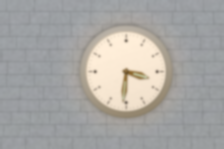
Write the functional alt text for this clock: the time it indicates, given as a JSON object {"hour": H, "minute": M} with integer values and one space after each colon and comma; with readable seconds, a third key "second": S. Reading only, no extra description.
{"hour": 3, "minute": 31}
